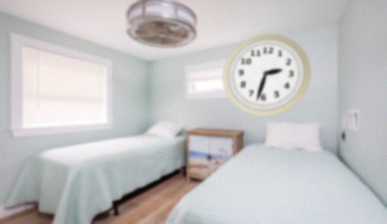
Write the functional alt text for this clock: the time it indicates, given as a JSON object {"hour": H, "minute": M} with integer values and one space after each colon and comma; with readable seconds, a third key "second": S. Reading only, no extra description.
{"hour": 2, "minute": 32}
